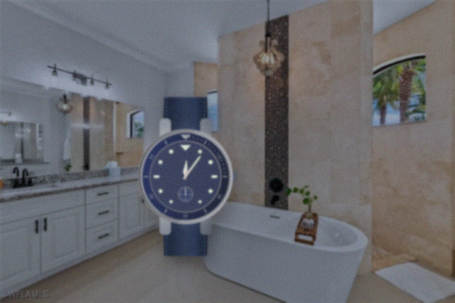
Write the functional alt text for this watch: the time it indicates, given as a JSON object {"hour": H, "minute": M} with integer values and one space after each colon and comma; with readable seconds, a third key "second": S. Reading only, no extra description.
{"hour": 12, "minute": 6}
